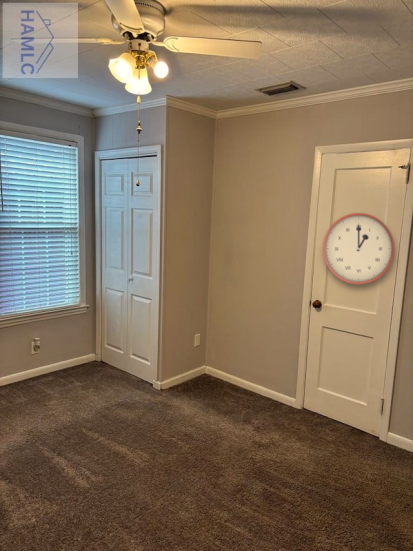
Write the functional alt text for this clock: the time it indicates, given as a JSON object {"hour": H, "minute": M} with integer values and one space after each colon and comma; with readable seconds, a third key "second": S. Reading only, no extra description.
{"hour": 1, "minute": 0}
